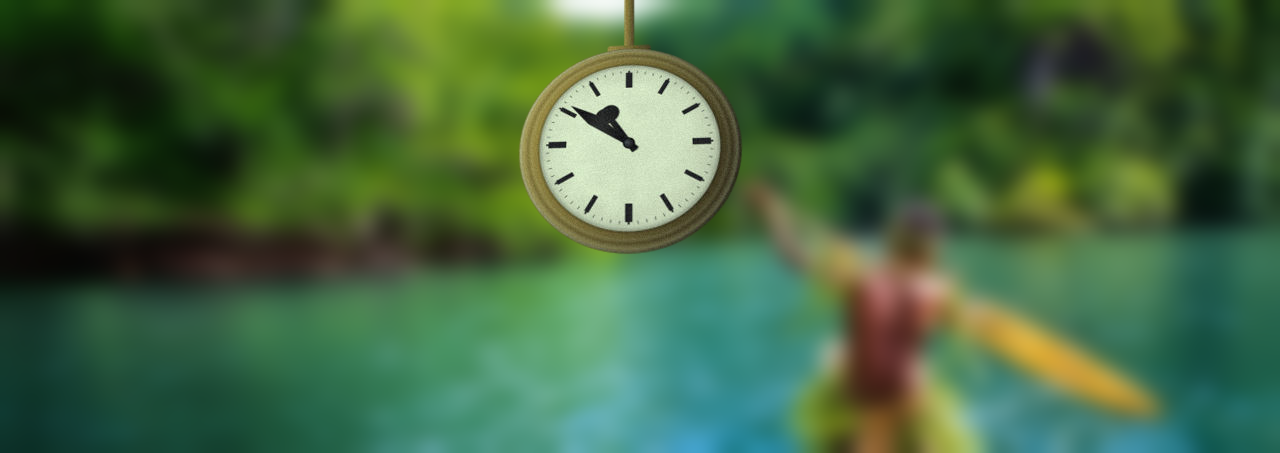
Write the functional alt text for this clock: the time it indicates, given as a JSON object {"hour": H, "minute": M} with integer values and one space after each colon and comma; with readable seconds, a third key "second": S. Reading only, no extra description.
{"hour": 10, "minute": 51}
